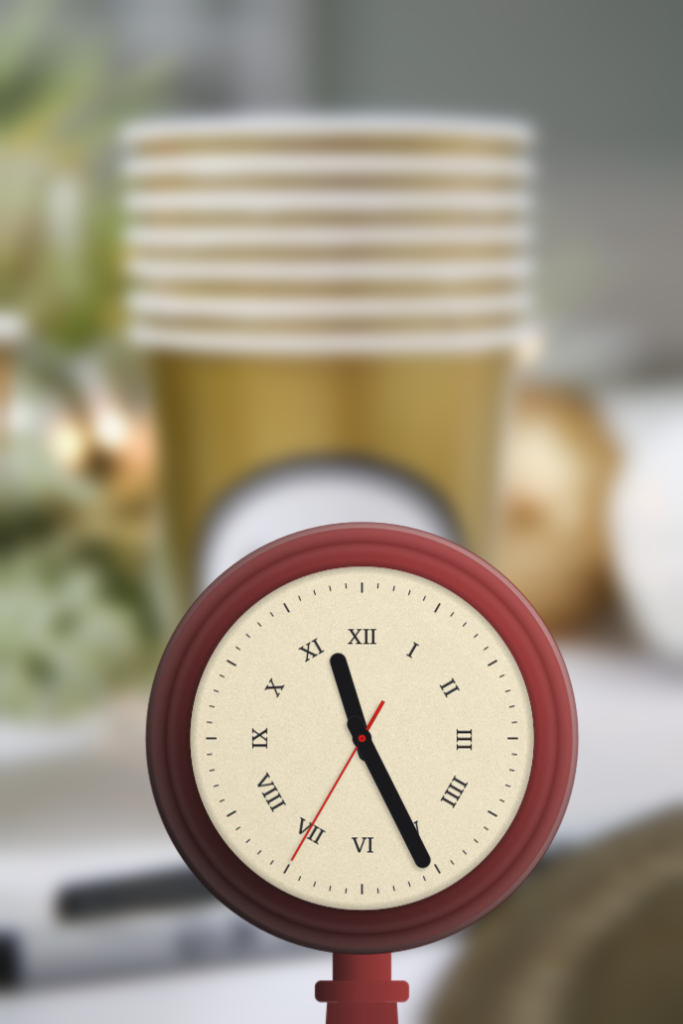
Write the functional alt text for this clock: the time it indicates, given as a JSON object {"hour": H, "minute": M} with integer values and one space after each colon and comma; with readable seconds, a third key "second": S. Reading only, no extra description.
{"hour": 11, "minute": 25, "second": 35}
